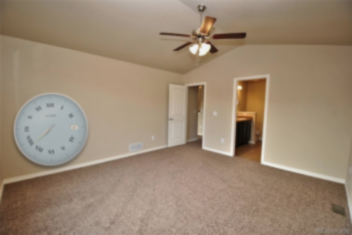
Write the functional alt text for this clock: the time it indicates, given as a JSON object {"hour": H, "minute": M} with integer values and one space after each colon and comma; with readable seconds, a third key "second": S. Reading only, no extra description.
{"hour": 7, "minute": 38}
